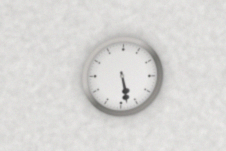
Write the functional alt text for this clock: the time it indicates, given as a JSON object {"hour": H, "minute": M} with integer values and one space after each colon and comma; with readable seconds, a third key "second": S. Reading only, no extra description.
{"hour": 5, "minute": 28}
